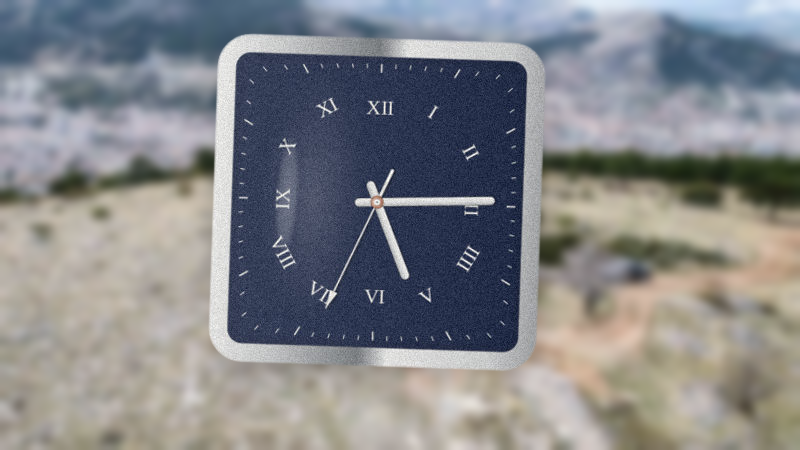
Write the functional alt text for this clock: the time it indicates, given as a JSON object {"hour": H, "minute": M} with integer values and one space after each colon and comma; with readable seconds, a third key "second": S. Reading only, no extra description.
{"hour": 5, "minute": 14, "second": 34}
